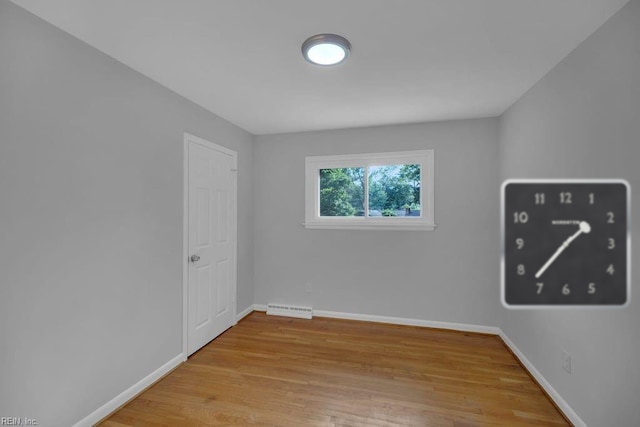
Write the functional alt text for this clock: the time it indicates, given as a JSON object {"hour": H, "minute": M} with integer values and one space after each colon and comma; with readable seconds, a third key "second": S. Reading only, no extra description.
{"hour": 1, "minute": 37}
